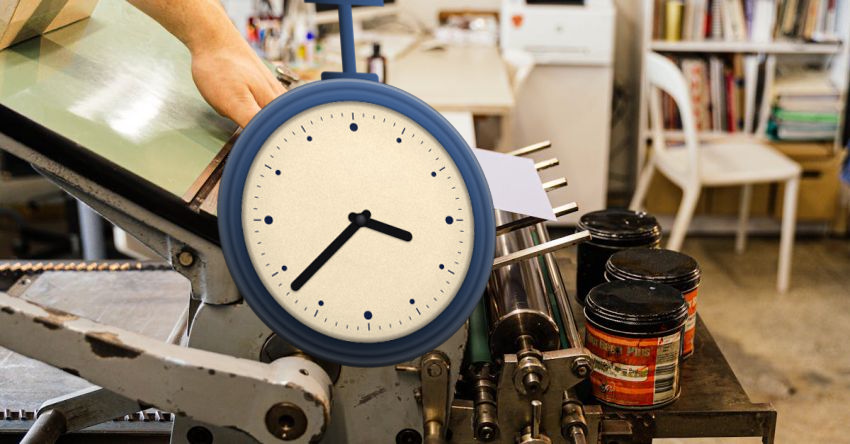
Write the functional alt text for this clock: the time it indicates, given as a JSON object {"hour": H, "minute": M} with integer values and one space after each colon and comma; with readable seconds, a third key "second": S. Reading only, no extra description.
{"hour": 3, "minute": 38}
